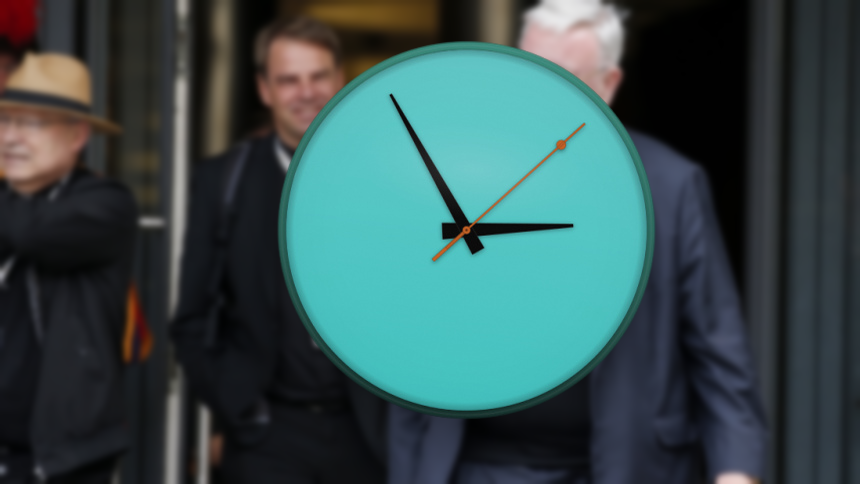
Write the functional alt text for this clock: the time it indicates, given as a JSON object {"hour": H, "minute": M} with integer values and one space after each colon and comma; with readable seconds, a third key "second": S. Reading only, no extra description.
{"hour": 2, "minute": 55, "second": 8}
